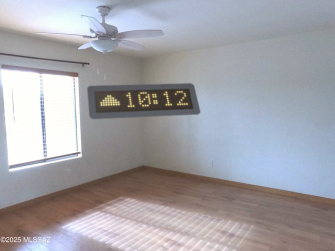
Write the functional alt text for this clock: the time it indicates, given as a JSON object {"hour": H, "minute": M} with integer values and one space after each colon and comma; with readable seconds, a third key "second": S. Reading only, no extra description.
{"hour": 10, "minute": 12}
